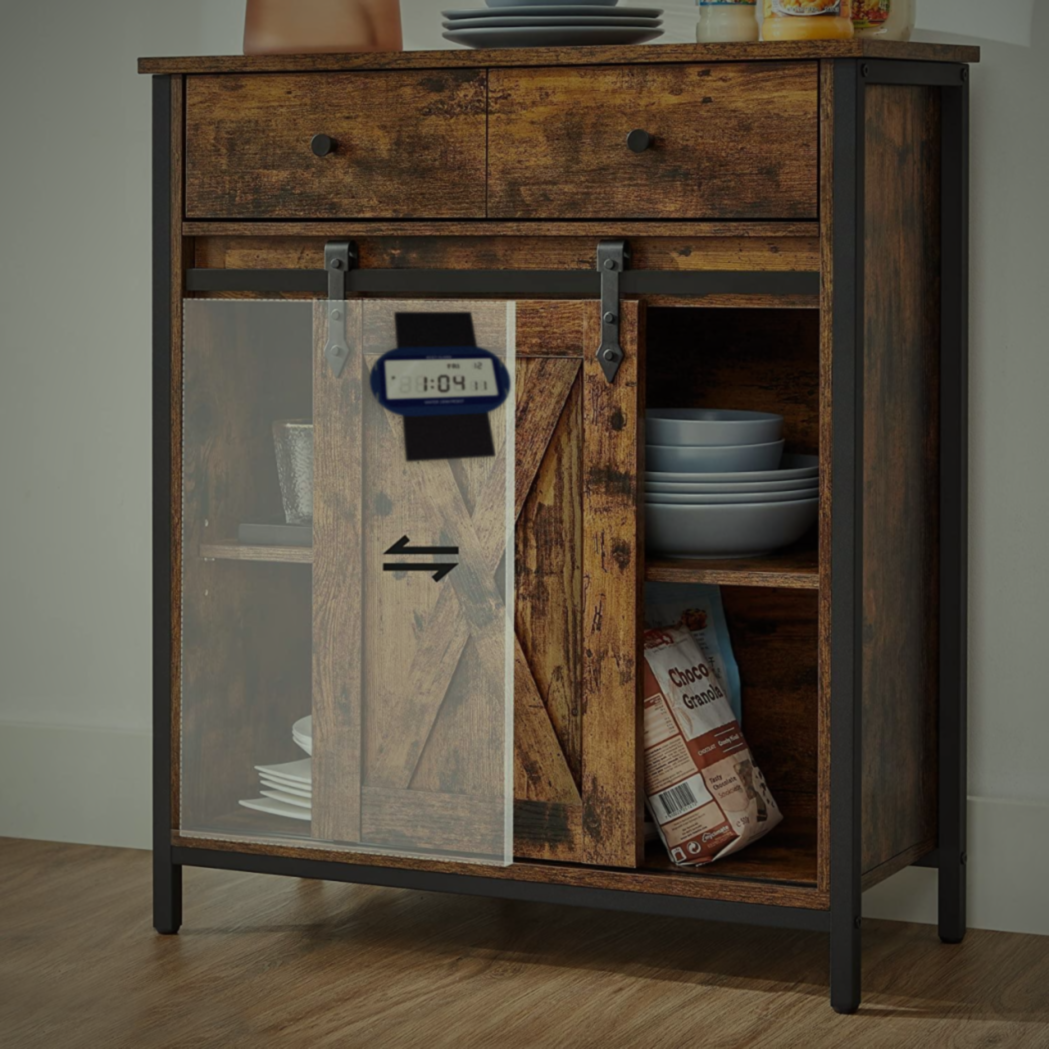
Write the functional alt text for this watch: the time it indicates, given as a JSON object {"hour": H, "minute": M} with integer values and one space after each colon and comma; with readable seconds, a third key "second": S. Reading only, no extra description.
{"hour": 1, "minute": 4, "second": 11}
